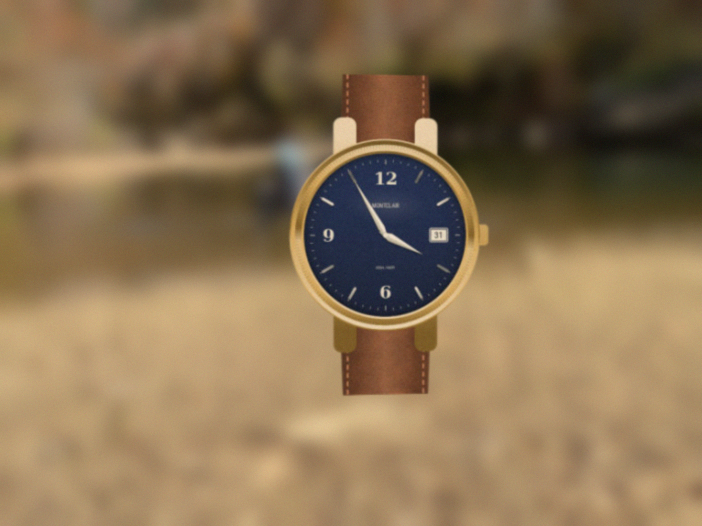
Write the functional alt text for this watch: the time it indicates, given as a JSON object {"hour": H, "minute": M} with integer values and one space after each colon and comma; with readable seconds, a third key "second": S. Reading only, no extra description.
{"hour": 3, "minute": 55}
